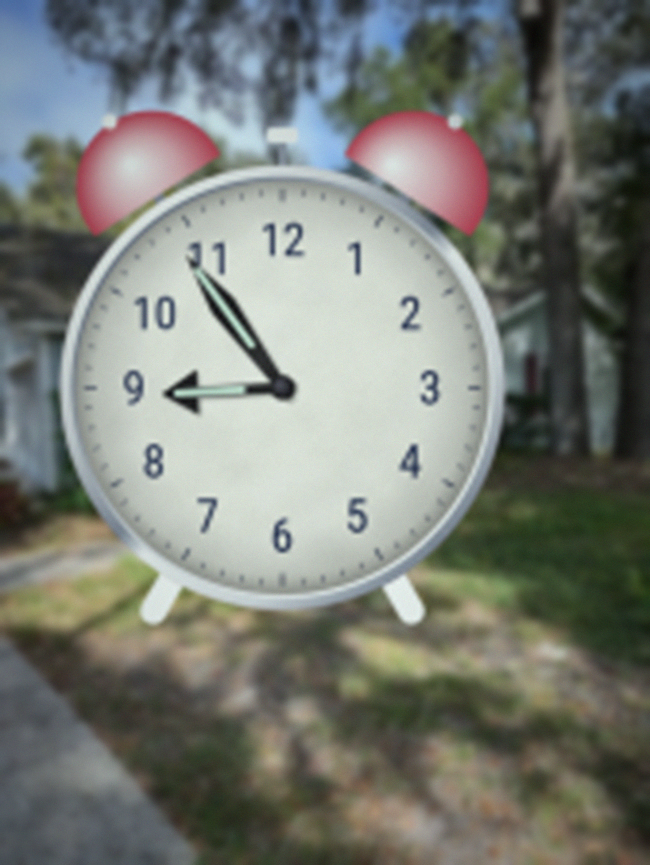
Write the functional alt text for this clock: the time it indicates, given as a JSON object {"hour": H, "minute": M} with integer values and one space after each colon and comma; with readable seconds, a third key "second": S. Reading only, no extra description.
{"hour": 8, "minute": 54}
